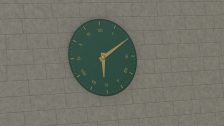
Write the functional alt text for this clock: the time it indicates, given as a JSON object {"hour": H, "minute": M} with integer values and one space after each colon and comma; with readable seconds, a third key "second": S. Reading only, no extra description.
{"hour": 6, "minute": 10}
